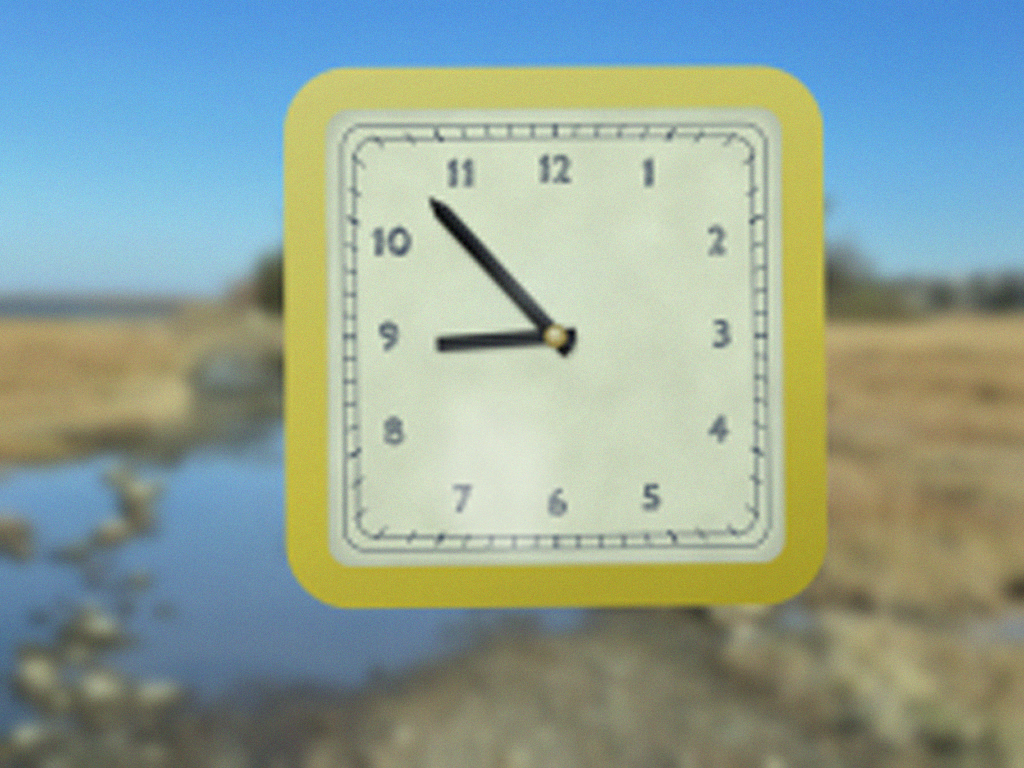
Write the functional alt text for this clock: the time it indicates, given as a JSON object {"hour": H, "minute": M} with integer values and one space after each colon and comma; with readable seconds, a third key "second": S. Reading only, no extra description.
{"hour": 8, "minute": 53}
